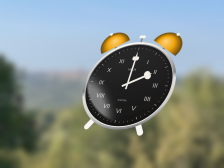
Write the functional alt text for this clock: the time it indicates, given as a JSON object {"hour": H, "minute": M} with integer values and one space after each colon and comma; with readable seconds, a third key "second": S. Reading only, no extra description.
{"hour": 2, "minute": 0}
